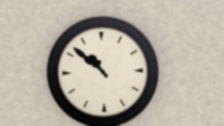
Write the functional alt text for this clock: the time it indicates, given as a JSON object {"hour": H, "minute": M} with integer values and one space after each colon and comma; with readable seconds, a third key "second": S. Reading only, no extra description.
{"hour": 10, "minute": 52}
